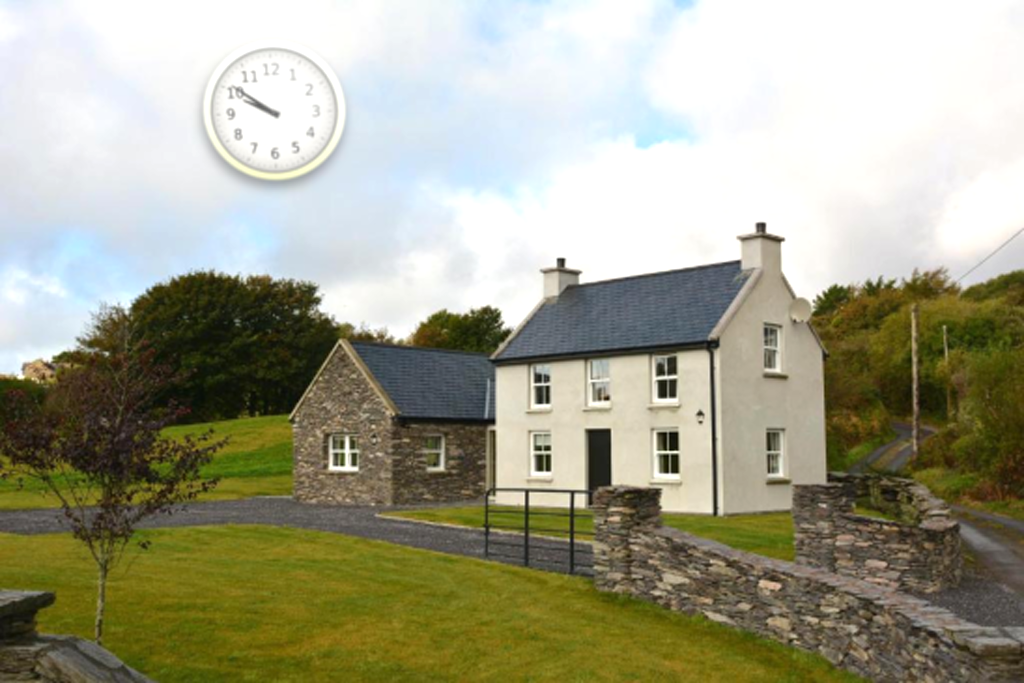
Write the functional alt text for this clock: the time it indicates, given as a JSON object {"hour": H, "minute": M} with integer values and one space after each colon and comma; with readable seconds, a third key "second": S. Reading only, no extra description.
{"hour": 9, "minute": 51}
